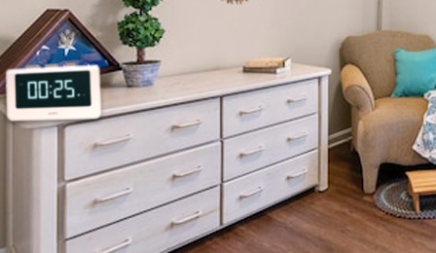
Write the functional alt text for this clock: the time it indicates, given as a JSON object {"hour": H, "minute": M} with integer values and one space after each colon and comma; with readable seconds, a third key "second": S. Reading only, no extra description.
{"hour": 0, "minute": 25}
